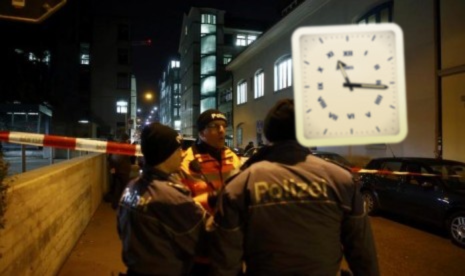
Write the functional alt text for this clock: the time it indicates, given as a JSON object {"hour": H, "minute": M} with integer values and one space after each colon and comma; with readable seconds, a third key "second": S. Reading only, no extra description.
{"hour": 11, "minute": 16}
